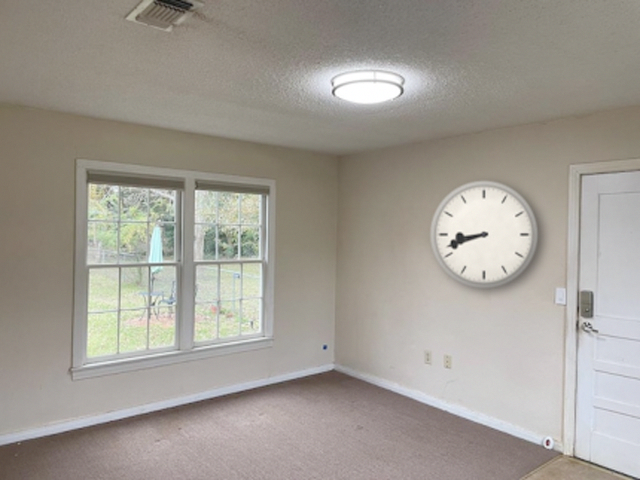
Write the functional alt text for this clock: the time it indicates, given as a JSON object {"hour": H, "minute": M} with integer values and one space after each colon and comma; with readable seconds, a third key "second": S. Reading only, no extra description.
{"hour": 8, "minute": 42}
